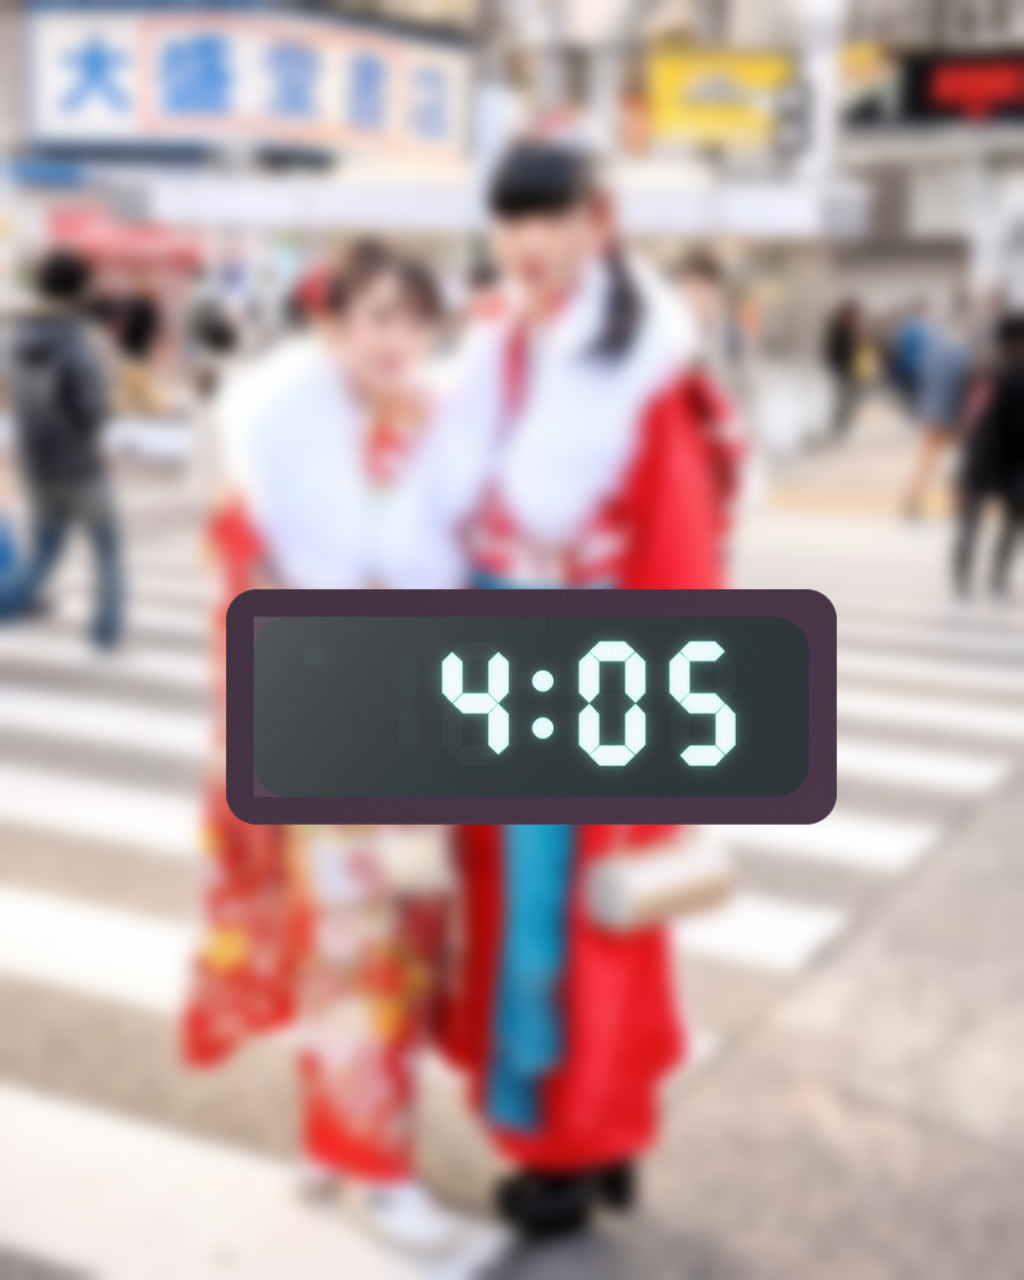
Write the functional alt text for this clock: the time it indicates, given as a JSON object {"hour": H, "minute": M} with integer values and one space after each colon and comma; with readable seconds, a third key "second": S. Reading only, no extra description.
{"hour": 4, "minute": 5}
